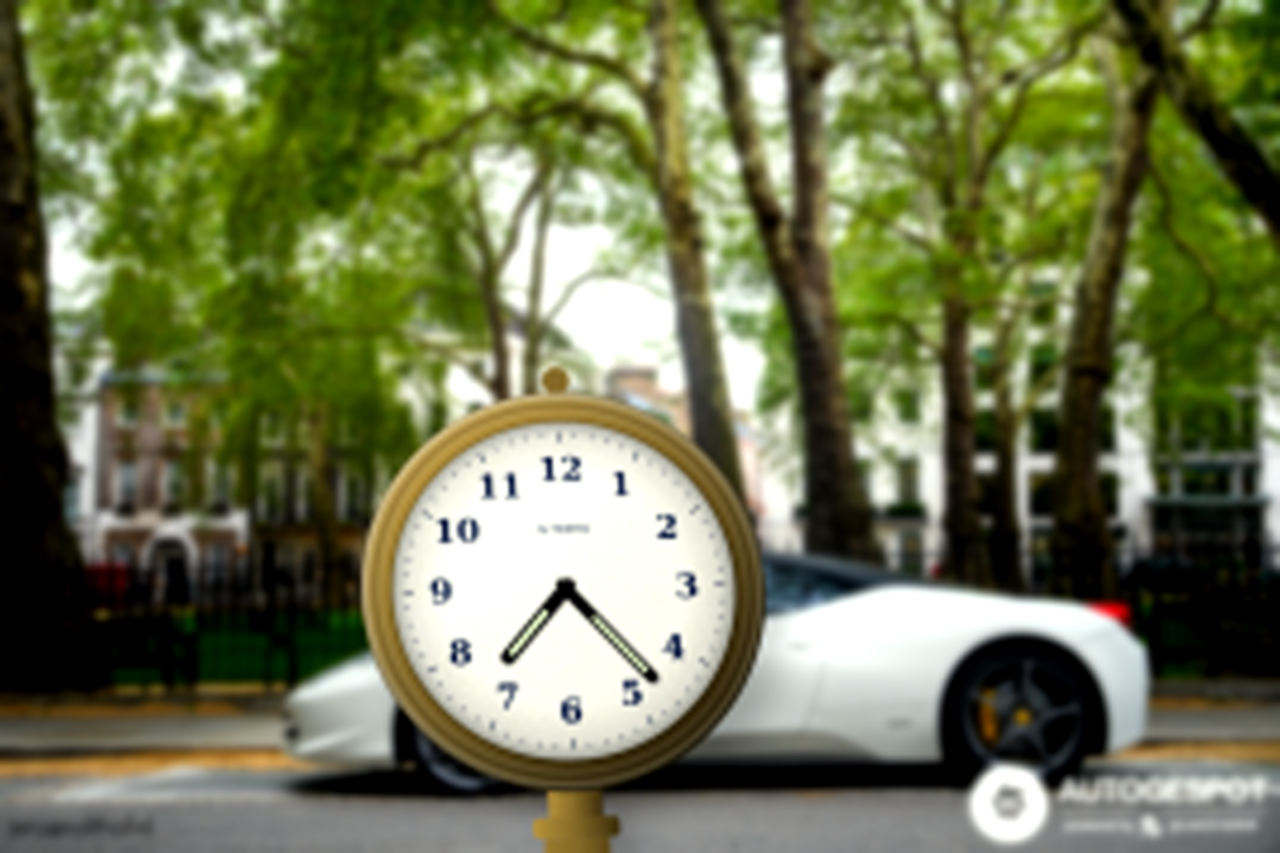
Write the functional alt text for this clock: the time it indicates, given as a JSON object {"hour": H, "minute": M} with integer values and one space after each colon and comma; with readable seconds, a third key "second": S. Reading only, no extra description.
{"hour": 7, "minute": 23}
